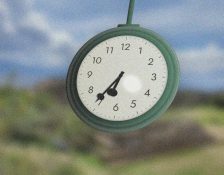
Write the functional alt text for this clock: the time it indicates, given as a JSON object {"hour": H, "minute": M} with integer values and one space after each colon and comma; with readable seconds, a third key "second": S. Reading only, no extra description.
{"hour": 6, "minute": 36}
